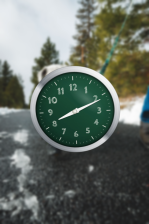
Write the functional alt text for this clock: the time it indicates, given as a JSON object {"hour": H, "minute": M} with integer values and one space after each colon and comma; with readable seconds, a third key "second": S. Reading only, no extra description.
{"hour": 8, "minute": 11}
